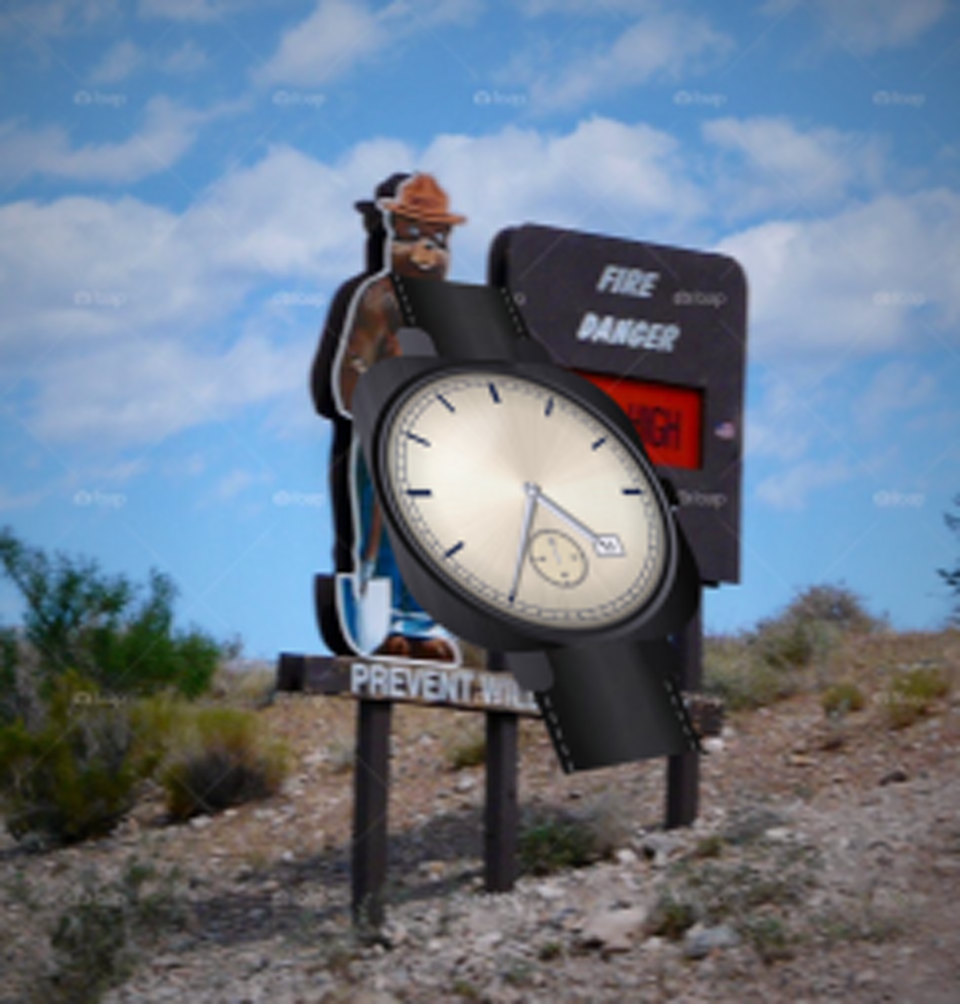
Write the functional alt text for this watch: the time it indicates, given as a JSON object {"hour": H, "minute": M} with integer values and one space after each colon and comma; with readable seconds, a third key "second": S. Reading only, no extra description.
{"hour": 4, "minute": 35}
